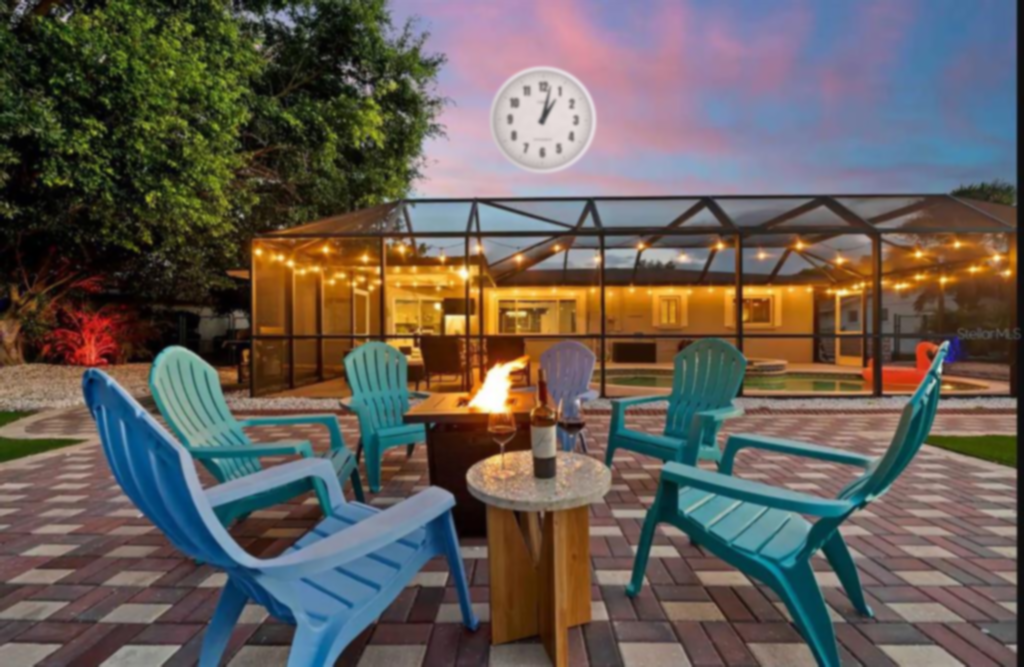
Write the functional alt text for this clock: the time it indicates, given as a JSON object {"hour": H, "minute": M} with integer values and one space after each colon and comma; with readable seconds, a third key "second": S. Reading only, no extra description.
{"hour": 1, "minute": 2}
